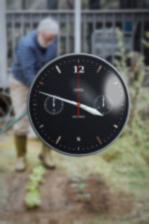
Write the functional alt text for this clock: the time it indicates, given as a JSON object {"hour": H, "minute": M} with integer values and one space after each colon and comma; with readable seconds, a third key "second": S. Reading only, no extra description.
{"hour": 3, "minute": 48}
